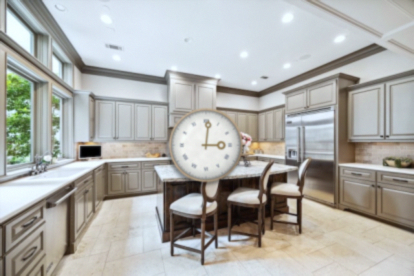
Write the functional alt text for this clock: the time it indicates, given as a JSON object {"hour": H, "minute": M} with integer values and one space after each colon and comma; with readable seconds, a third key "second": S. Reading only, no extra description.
{"hour": 3, "minute": 1}
